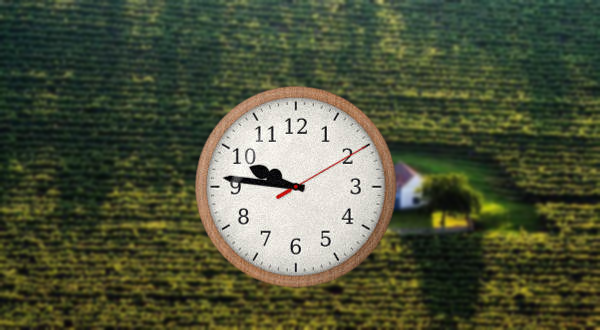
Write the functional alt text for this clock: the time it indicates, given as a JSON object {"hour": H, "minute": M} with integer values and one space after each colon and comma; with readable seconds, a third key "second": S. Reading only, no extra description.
{"hour": 9, "minute": 46, "second": 10}
